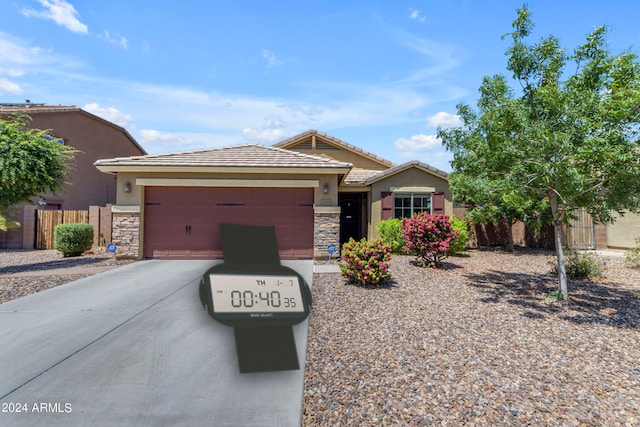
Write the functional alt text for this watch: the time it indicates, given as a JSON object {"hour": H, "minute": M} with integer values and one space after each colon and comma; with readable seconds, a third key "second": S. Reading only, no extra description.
{"hour": 0, "minute": 40, "second": 35}
